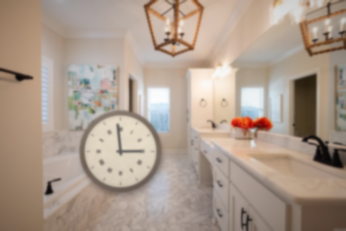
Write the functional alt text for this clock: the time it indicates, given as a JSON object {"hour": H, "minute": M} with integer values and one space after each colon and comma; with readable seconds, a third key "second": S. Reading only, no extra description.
{"hour": 2, "minute": 59}
